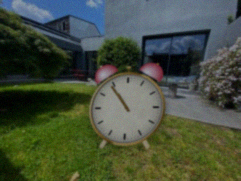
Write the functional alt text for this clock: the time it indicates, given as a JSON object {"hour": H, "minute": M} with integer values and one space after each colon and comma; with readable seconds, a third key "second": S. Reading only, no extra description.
{"hour": 10, "minute": 54}
